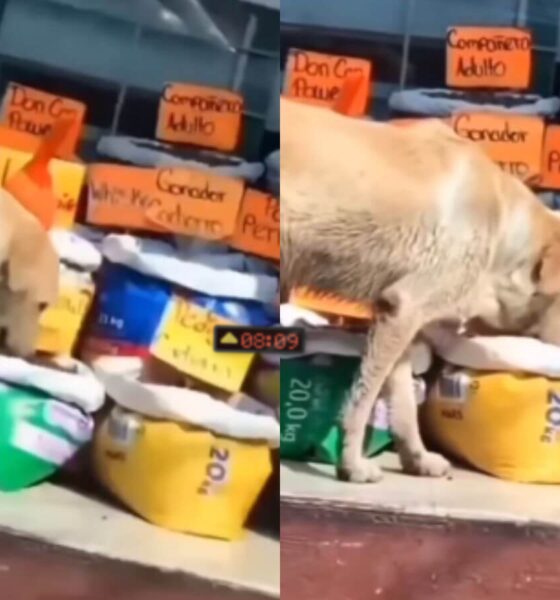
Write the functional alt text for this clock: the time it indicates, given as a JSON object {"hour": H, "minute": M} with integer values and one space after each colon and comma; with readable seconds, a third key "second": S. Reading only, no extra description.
{"hour": 8, "minute": 9}
